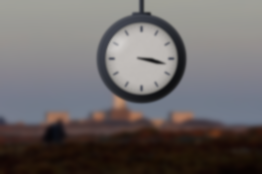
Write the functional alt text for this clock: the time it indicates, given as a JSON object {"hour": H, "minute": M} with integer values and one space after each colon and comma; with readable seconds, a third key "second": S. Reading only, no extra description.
{"hour": 3, "minute": 17}
